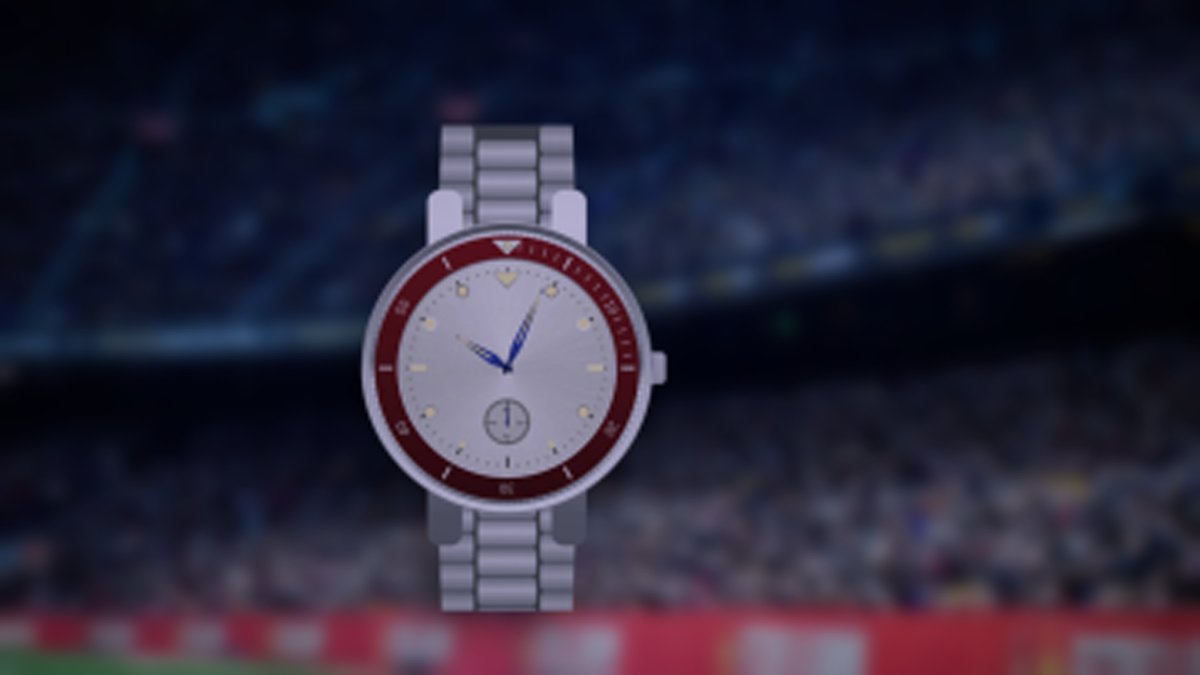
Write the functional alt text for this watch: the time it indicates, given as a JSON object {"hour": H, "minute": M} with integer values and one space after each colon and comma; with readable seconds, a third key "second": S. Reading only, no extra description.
{"hour": 10, "minute": 4}
